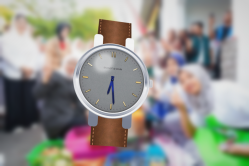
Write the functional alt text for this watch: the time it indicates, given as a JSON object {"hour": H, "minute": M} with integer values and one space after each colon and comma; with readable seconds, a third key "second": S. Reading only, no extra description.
{"hour": 6, "minute": 29}
